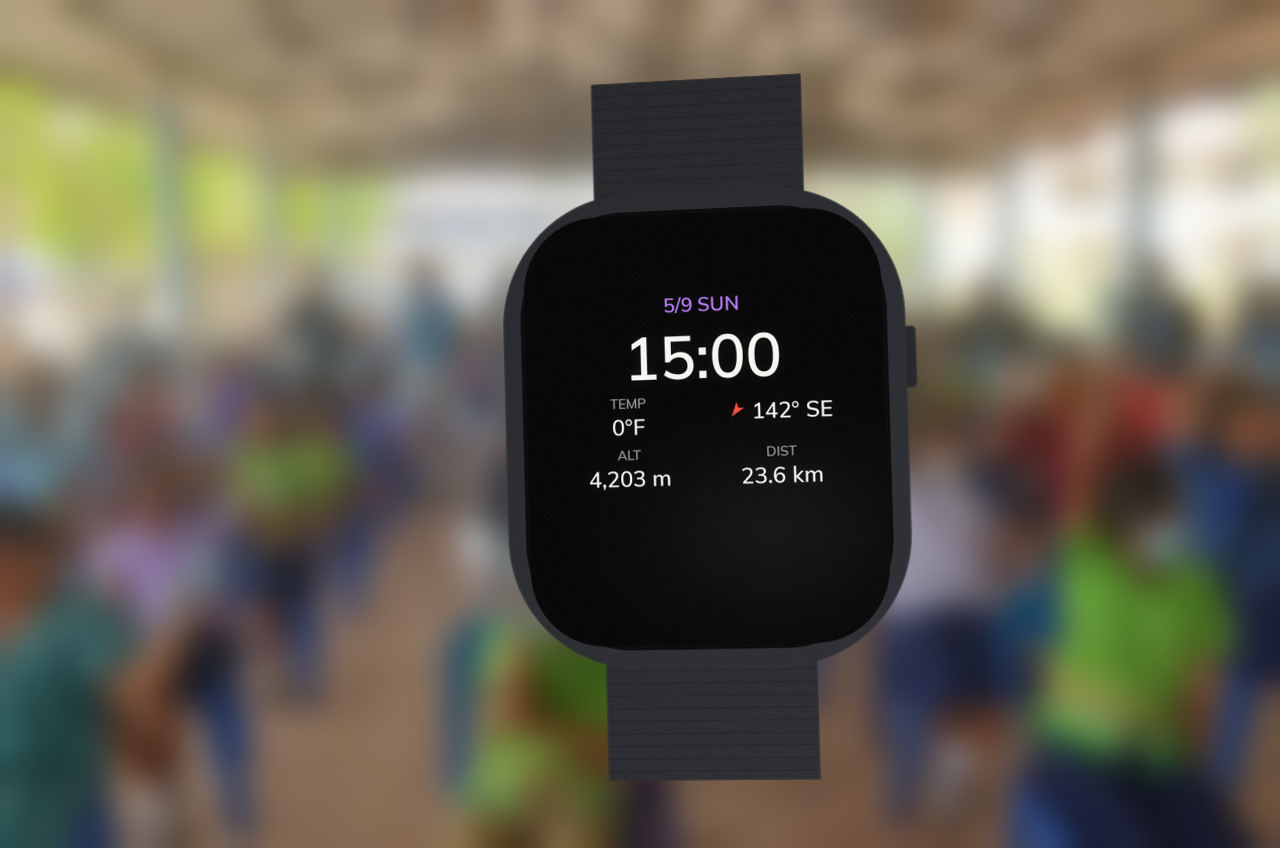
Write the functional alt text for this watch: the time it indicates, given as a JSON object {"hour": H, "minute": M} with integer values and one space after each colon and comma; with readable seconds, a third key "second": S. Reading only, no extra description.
{"hour": 15, "minute": 0}
